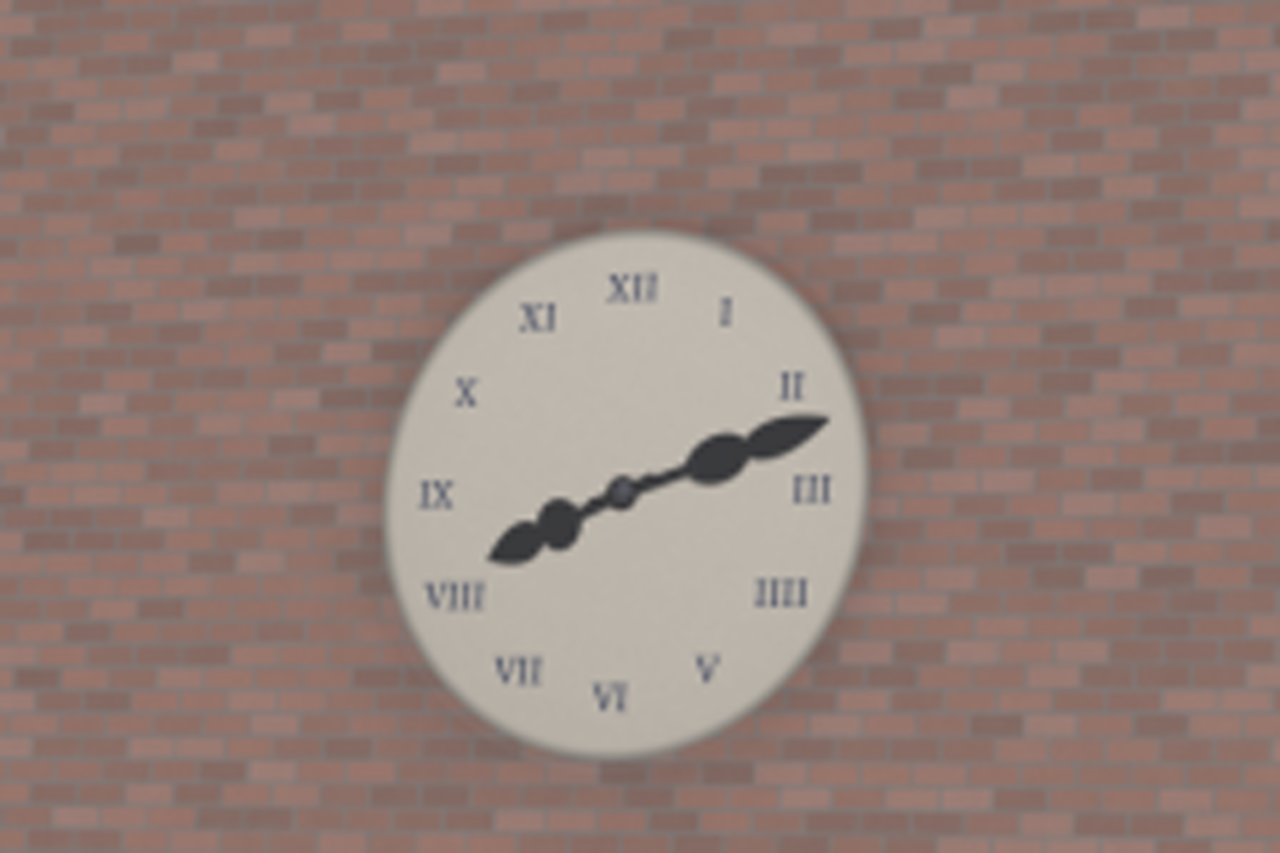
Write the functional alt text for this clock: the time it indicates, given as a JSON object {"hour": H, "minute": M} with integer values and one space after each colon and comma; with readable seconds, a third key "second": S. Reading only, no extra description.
{"hour": 8, "minute": 12}
